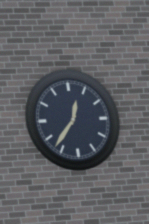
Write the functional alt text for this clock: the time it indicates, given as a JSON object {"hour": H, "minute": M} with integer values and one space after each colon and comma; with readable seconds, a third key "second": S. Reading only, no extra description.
{"hour": 12, "minute": 37}
